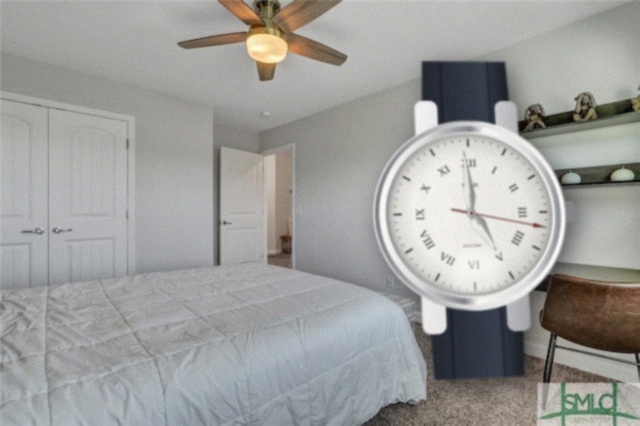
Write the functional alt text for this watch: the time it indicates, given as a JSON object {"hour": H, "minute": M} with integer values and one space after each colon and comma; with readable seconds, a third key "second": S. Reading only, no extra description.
{"hour": 4, "minute": 59, "second": 17}
